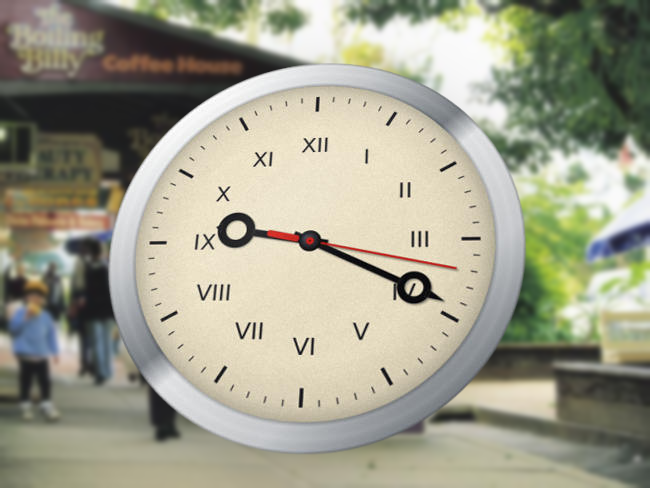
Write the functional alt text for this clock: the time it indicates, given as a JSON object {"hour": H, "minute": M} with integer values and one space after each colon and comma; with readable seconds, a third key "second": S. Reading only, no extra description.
{"hour": 9, "minute": 19, "second": 17}
